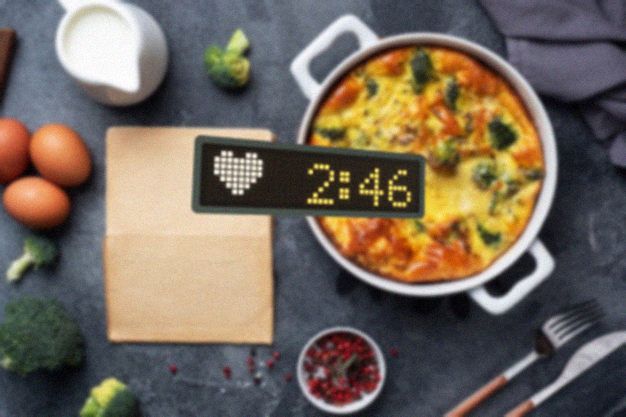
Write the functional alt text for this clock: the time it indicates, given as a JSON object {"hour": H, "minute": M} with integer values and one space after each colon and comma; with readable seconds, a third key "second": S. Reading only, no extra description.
{"hour": 2, "minute": 46}
